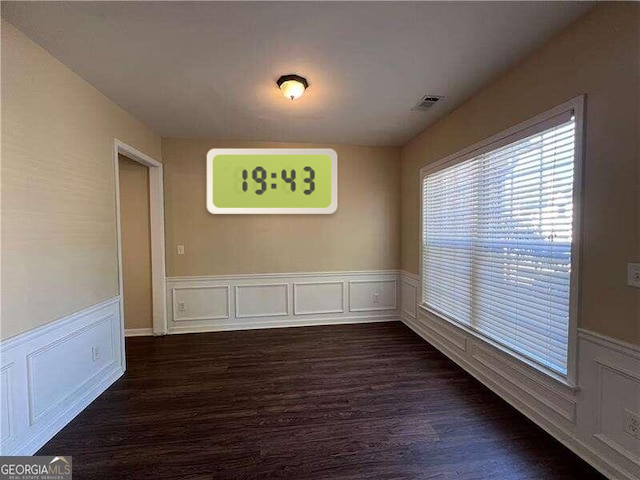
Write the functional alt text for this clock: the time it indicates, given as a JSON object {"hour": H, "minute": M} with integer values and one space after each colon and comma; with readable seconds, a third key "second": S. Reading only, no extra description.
{"hour": 19, "minute": 43}
